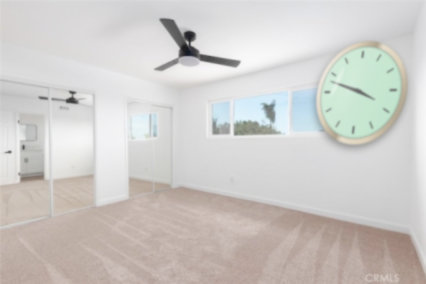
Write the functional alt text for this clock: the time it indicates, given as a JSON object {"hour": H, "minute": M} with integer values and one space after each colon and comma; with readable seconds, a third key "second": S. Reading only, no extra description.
{"hour": 3, "minute": 48}
